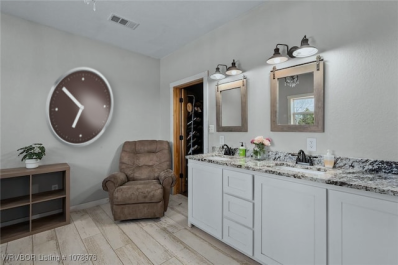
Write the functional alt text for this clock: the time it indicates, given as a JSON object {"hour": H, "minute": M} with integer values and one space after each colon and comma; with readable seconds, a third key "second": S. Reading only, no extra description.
{"hour": 6, "minute": 52}
